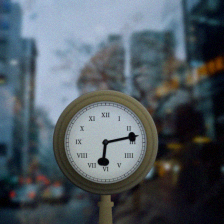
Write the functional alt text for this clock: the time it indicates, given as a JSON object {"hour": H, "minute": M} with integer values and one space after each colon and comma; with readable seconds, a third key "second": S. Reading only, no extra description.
{"hour": 6, "minute": 13}
